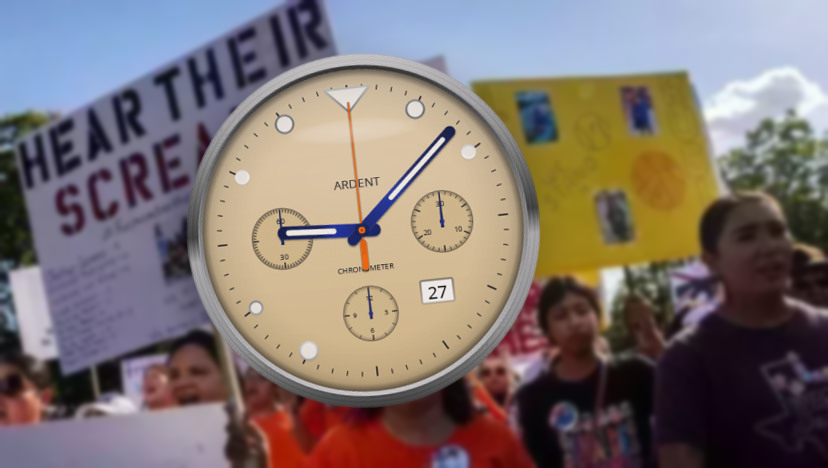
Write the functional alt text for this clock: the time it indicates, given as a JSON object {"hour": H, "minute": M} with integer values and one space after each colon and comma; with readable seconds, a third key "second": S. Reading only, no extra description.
{"hour": 9, "minute": 8}
